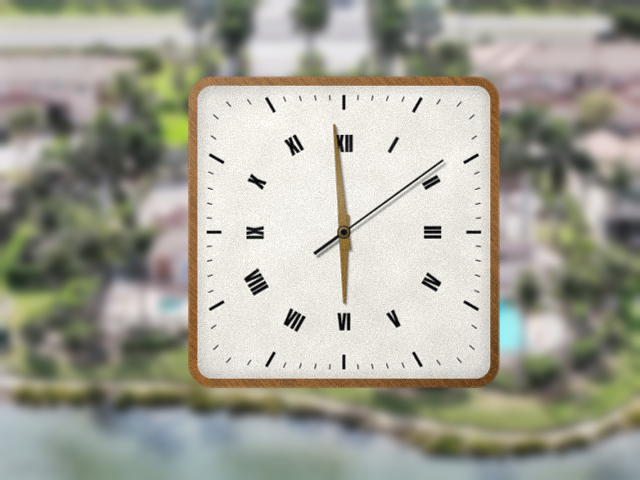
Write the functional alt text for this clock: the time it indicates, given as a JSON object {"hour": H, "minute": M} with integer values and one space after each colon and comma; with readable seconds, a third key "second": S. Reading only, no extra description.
{"hour": 5, "minute": 59, "second": 9}
